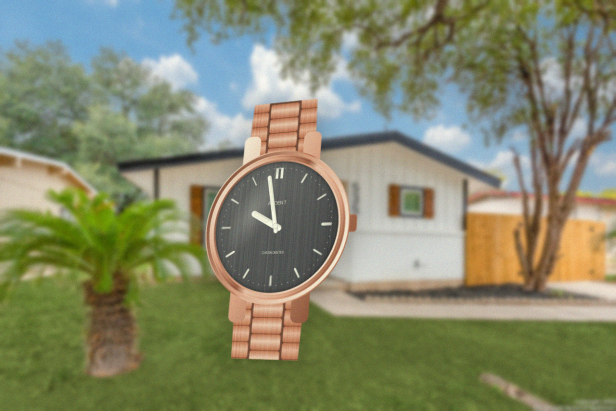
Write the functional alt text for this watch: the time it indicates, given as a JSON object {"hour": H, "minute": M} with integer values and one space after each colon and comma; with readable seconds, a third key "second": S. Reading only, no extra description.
{"hour": 9, "minute": 58}
